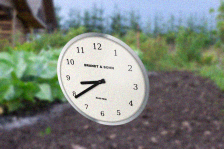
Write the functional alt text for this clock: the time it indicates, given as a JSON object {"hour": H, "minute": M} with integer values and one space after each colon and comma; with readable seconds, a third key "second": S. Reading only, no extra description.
{"hour": 8, "minute": 39}
